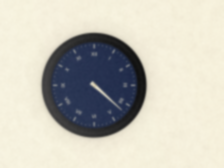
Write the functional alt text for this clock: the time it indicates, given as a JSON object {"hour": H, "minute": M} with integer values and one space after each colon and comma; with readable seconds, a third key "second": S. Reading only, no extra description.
{"hour": 4, "minute": 22}
